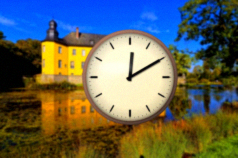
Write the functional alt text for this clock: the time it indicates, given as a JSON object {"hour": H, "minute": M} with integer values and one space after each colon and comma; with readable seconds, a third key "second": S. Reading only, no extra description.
{"hour": 12, "minute": 10}
